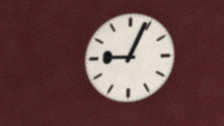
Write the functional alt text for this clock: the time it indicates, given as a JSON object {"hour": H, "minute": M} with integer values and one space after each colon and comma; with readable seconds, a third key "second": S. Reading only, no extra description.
{"hour": 9, "minute": 4}
